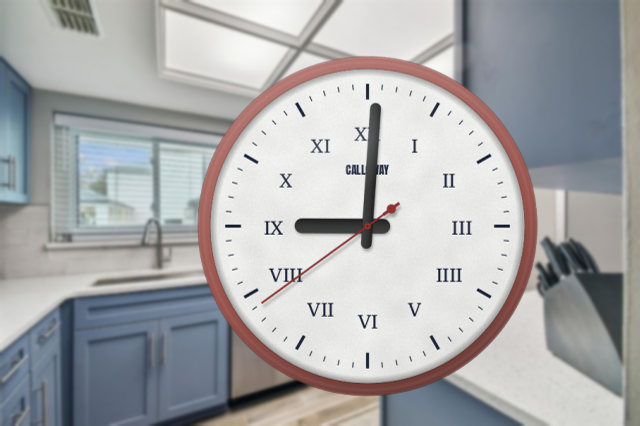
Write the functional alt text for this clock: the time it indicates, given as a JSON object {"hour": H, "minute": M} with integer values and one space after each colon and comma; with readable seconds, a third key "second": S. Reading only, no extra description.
{"hour": 9, "minute": 0, "second": 39}
